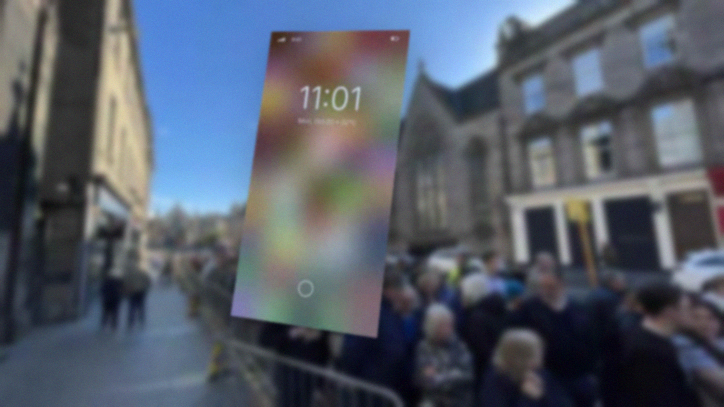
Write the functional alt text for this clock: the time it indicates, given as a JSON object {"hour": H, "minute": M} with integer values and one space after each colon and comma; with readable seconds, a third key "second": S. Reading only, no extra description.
{"hour": 11, "minute": 1}
